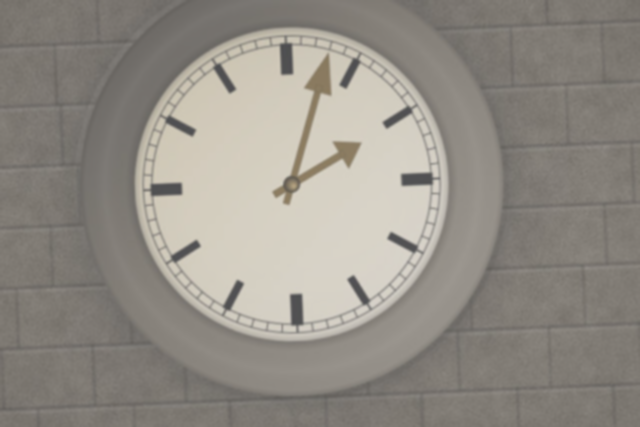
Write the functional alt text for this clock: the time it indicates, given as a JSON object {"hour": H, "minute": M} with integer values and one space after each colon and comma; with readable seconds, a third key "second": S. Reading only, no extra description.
{"hour": 2, "minute": 3}
